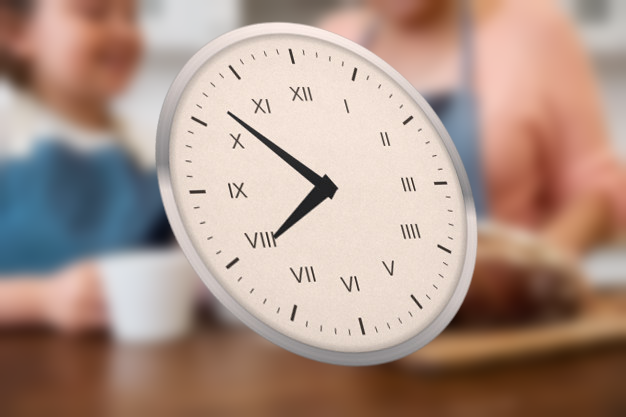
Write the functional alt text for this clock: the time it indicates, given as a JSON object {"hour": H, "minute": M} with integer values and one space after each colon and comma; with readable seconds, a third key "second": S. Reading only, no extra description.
{"hour": 7, "minute": 52}
